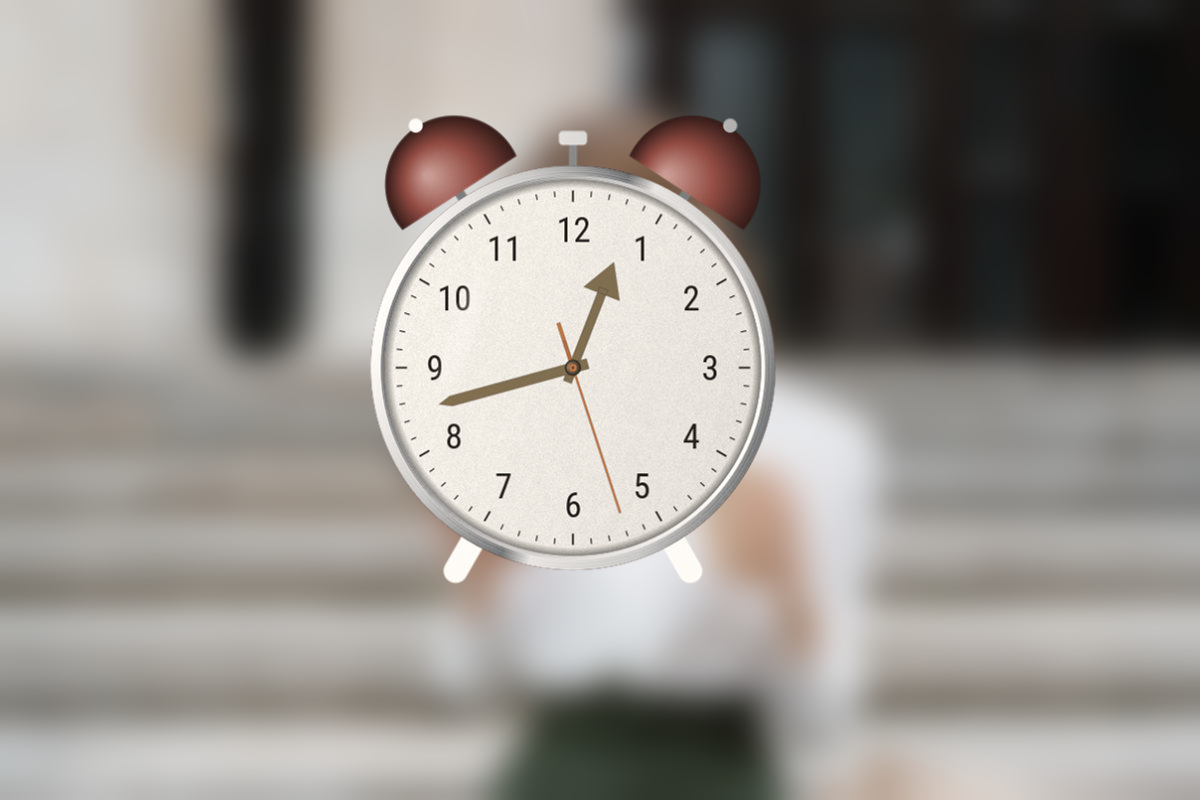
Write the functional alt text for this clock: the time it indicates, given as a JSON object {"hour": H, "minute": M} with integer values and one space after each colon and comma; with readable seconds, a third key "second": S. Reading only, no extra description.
{"hour": 12, "minute": 42, "second": 27}
